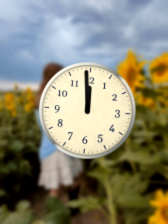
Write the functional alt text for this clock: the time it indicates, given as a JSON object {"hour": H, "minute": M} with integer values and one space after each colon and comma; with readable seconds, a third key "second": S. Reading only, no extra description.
{"hour": 11, "minute": 59}
